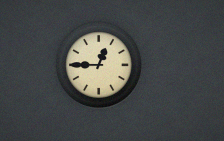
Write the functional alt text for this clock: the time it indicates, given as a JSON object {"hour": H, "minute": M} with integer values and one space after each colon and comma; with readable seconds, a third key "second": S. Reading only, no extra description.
{"hour": 12, "minute": 45}
